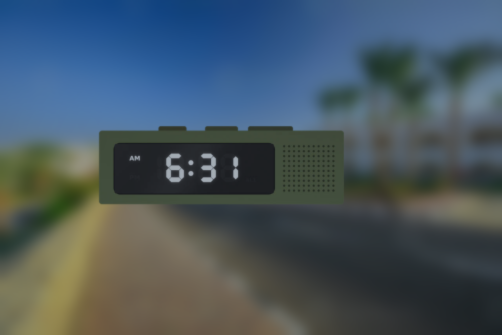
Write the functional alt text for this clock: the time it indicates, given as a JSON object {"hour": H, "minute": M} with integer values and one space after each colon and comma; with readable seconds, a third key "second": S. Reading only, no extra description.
{"hour": 6, "minute": 31}
